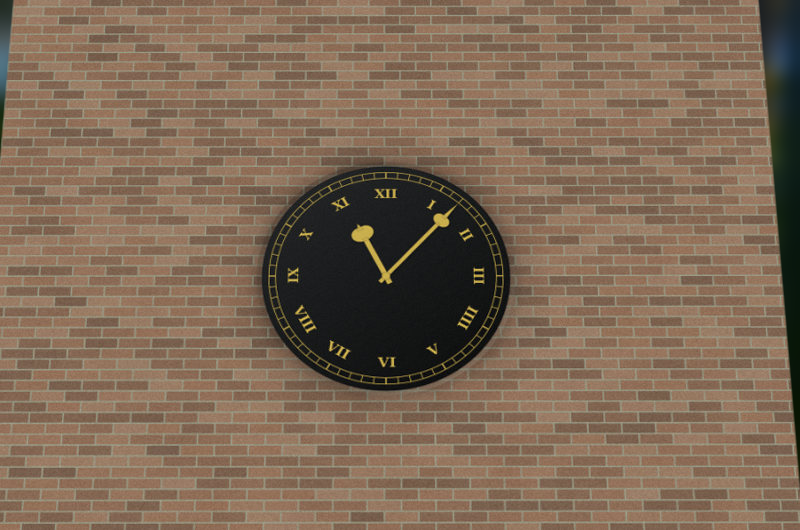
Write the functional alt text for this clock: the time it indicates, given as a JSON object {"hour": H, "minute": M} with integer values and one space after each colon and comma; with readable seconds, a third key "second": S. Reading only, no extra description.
{"hour": 11, "minute": 7}
